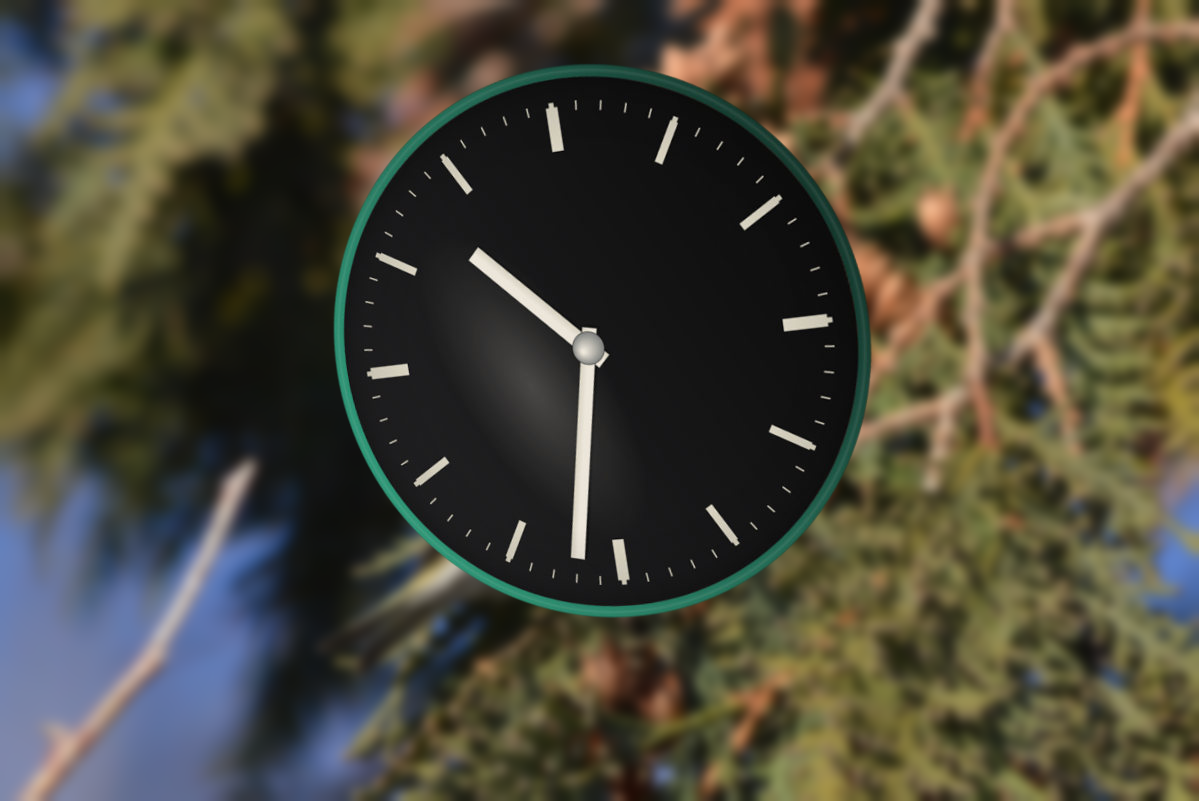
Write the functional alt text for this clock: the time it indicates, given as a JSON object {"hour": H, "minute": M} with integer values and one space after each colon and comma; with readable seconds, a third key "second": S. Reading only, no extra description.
{"hour": 10, "minute": 32}
